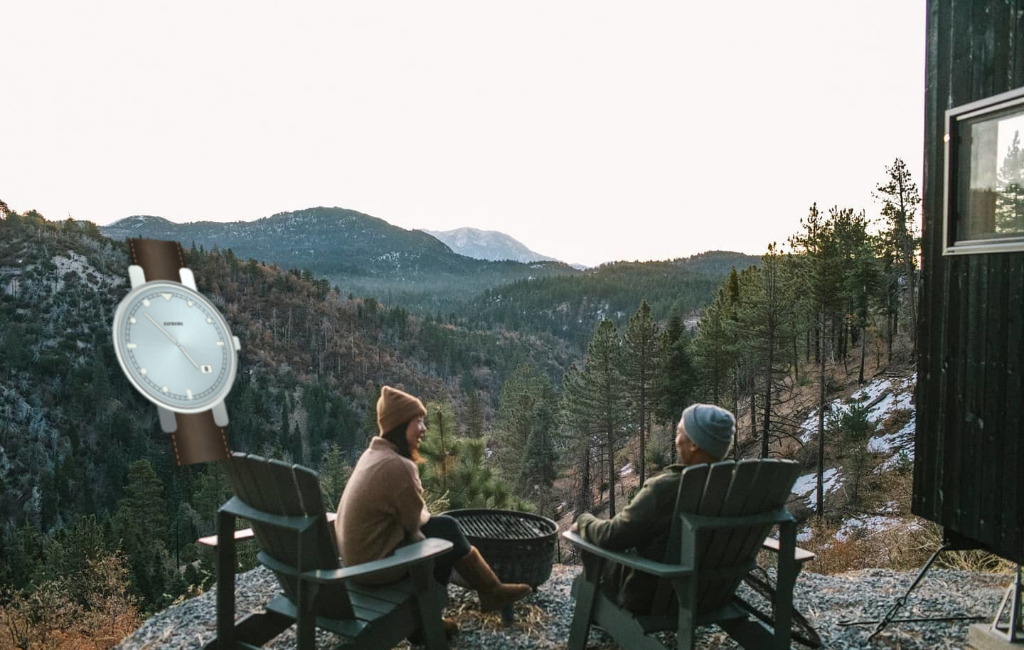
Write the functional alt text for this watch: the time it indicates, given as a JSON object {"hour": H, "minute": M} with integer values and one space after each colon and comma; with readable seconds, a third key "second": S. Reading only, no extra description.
{"hour": 4, "minute": 53}
